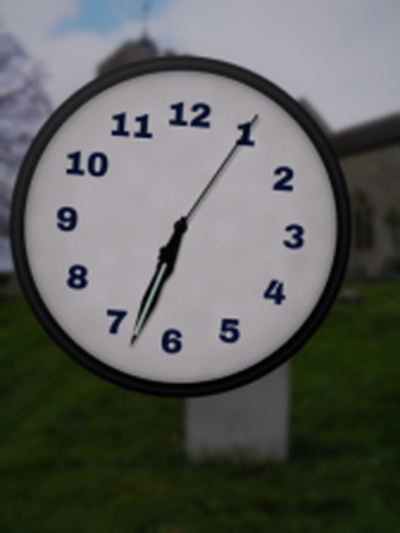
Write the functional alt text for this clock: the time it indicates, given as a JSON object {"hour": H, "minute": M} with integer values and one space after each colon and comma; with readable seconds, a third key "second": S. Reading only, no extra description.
{"hour": 6, "minute": 33, "second": 5}
